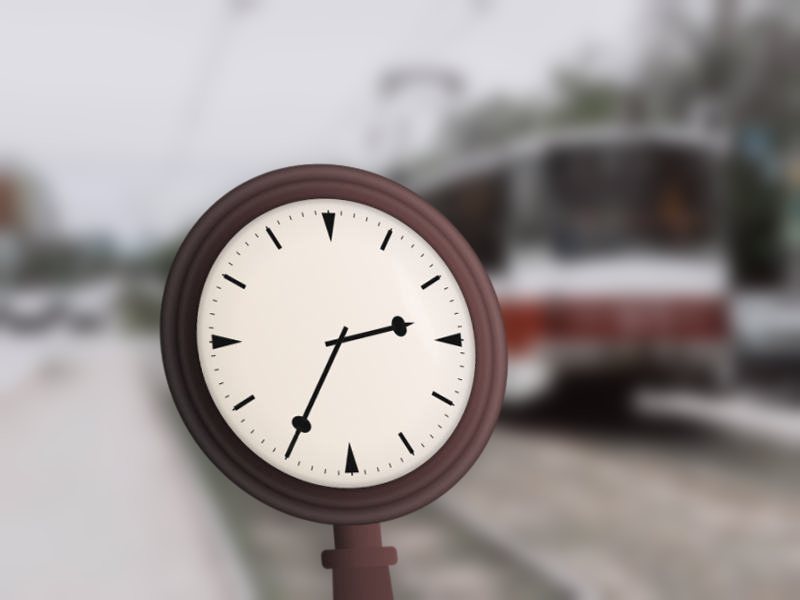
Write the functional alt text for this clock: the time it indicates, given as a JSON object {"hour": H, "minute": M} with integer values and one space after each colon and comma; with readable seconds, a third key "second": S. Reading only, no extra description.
{"hour": 2, "minute": 35}
